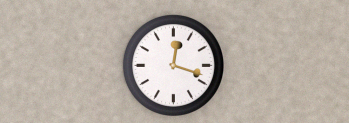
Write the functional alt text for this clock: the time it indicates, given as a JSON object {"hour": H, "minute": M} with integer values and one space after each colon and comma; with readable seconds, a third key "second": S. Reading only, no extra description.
{"hour": 12, "minute": 18}
